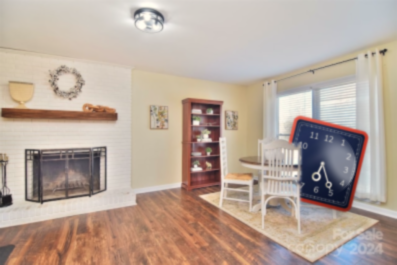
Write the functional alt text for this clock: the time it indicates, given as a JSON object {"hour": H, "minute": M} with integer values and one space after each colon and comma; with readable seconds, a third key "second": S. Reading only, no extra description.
{"hour": 6, "minute": 25}
